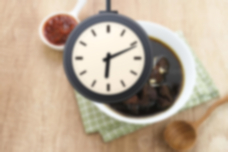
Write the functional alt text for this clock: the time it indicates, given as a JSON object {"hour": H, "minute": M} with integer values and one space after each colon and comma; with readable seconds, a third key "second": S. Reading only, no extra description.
{"hour": 6, "minute": 11}
